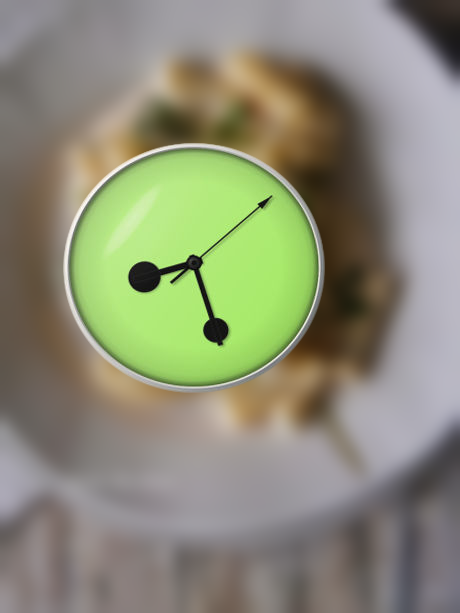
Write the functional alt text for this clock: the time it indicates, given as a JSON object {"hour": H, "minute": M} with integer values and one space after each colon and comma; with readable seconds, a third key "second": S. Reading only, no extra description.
{"hour": 8, "minute": 27, "second": 8}
